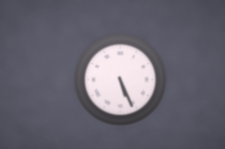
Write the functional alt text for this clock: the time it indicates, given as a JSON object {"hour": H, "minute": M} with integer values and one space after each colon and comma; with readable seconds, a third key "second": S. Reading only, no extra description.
{"hour": 5, "minute": 26}
